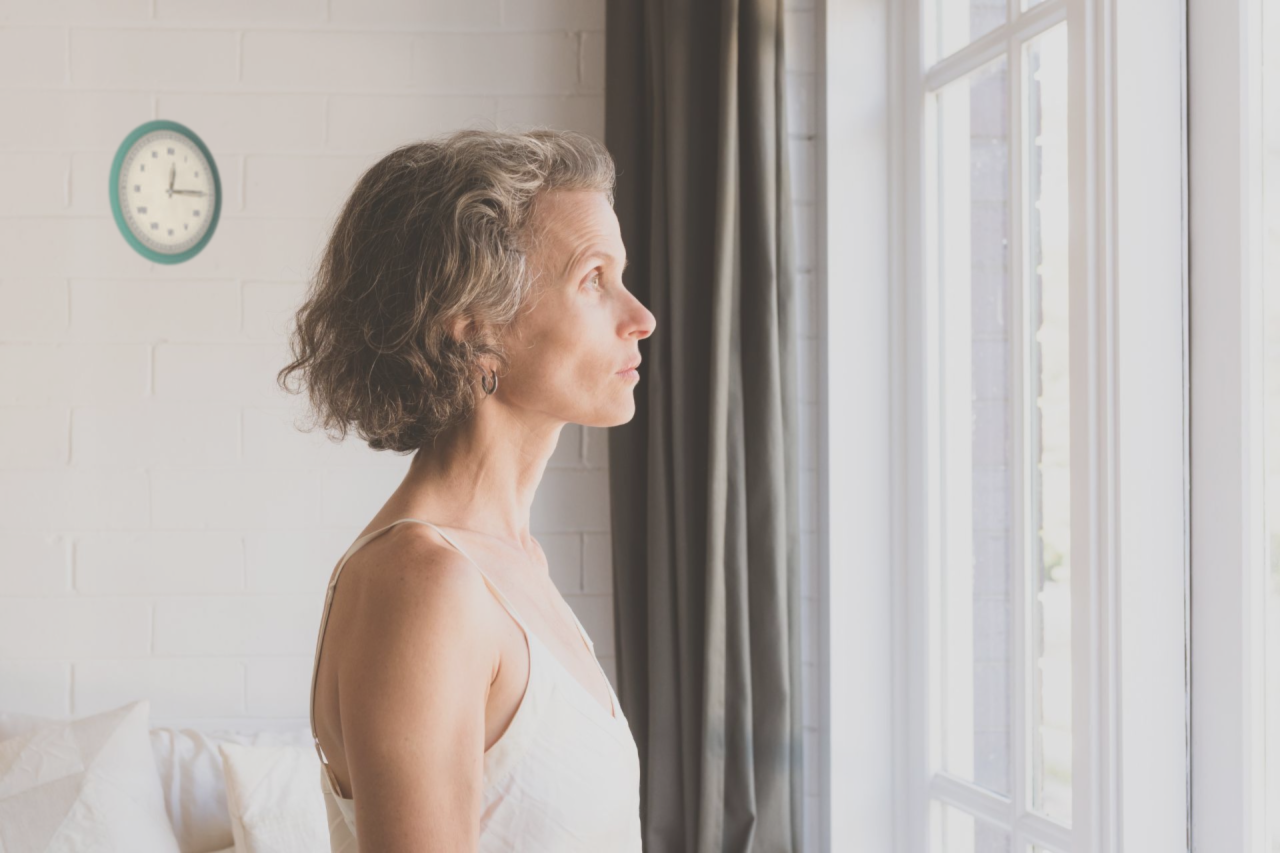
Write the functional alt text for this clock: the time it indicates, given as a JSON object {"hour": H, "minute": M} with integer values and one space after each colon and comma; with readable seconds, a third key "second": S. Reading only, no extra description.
{"hour": 12, "minute": 15}
